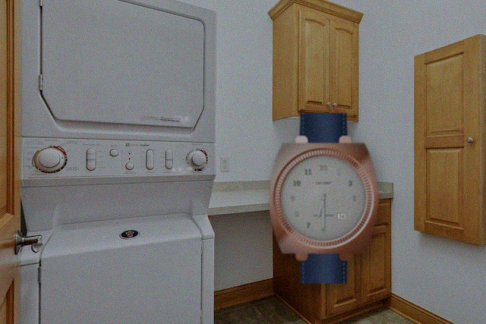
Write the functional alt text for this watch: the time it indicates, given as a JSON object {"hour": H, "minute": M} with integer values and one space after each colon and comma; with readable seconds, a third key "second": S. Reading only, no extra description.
{"hour": 6, "minute": 30}
